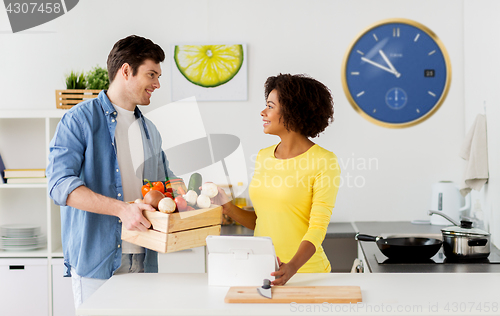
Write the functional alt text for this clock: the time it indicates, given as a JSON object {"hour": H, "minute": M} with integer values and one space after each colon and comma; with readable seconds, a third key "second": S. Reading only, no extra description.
{"hour": 10, "minute": 49}
